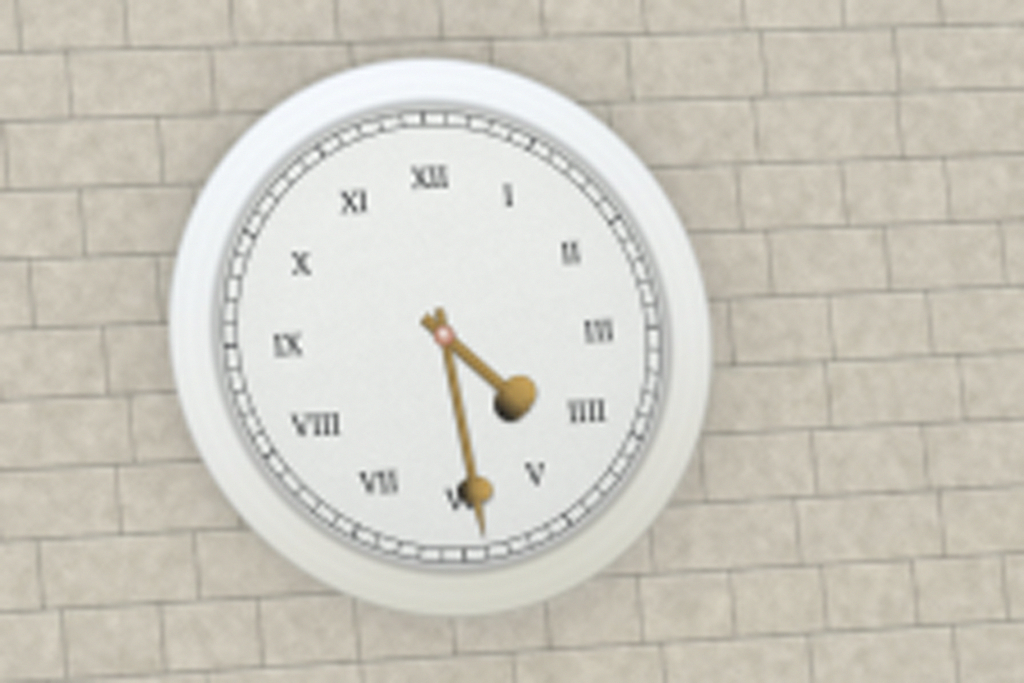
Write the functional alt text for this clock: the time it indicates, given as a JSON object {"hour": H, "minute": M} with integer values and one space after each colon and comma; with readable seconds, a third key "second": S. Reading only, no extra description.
{"hour": 4, "minute": 29}
